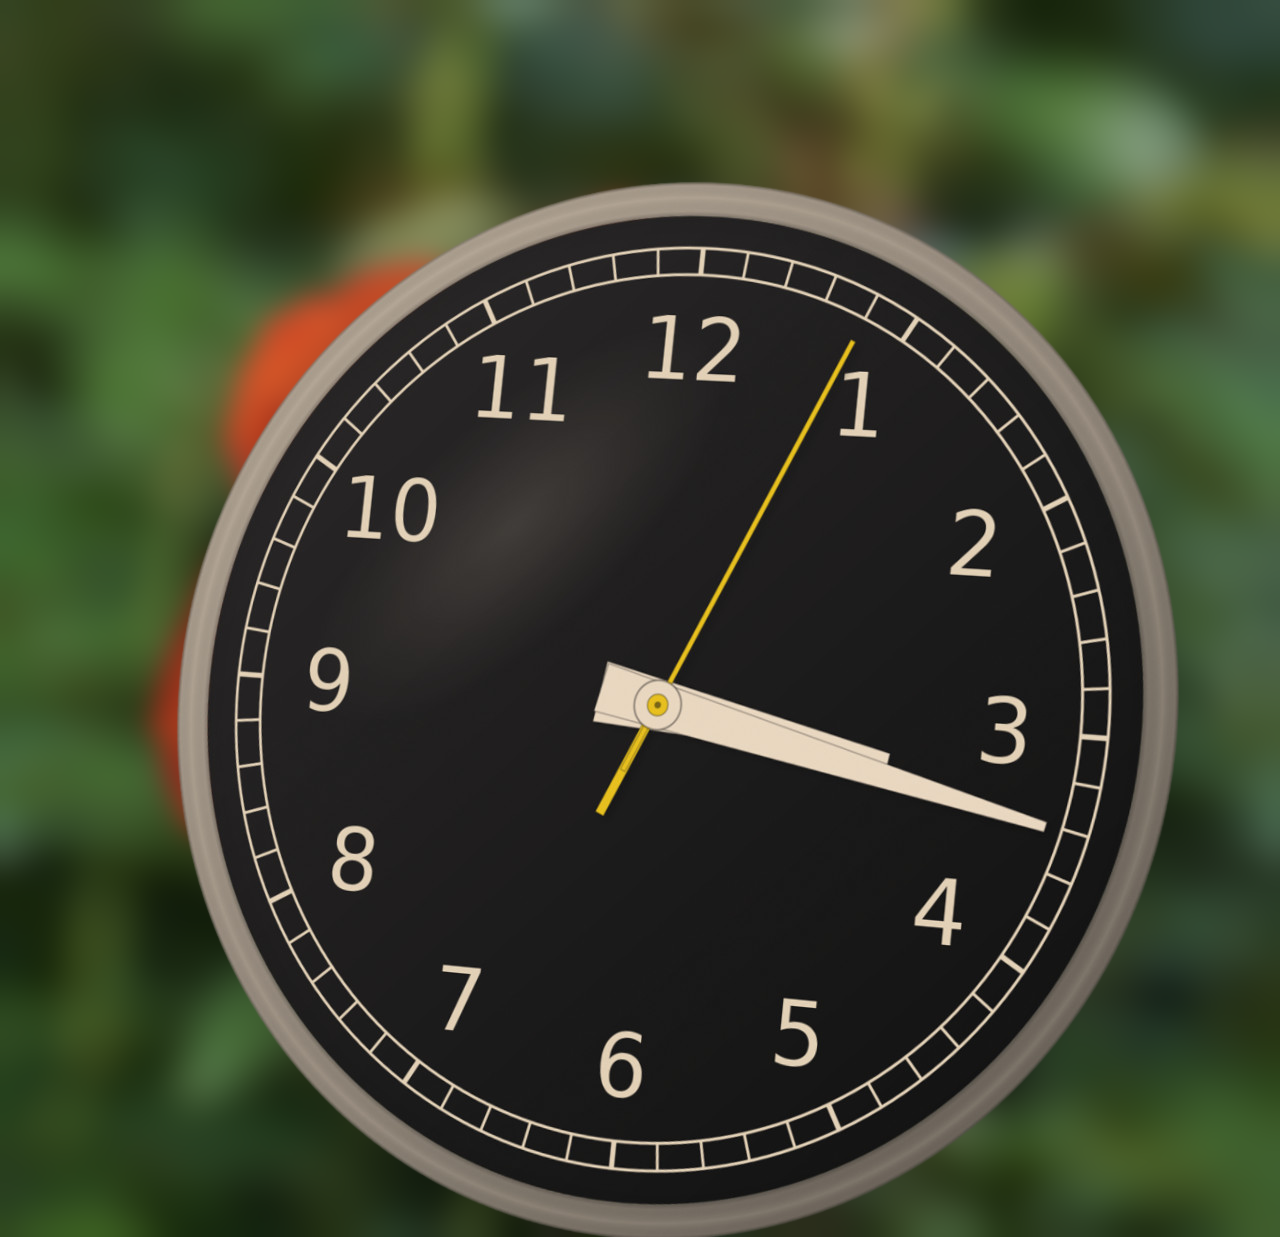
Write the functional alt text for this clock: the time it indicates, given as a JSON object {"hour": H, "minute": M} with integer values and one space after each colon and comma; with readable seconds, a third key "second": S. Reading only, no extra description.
{"hour": 3, "minute": 17, "second": 4}
